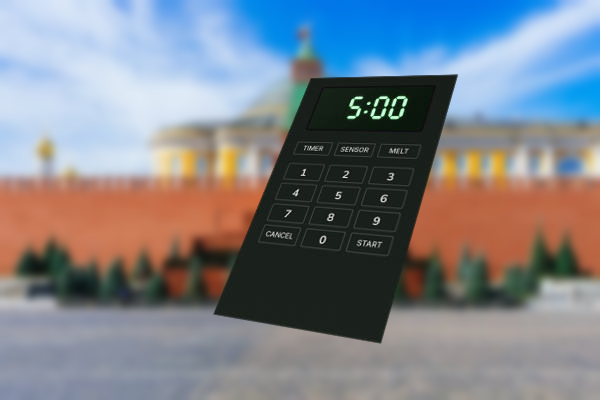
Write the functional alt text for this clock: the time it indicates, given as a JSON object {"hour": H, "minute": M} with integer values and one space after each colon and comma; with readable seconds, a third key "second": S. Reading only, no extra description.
{"hour": 5, "minute": 0}
